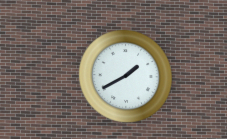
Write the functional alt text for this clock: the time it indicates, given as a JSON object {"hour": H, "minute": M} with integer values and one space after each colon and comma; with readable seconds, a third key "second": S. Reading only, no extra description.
{"hour": 1, "minute": 40}
